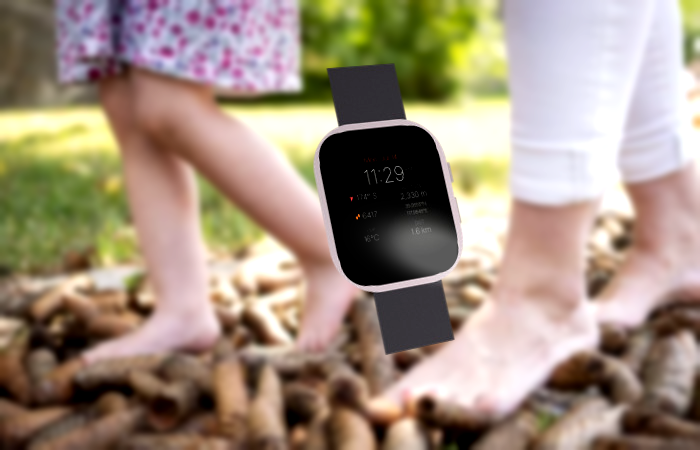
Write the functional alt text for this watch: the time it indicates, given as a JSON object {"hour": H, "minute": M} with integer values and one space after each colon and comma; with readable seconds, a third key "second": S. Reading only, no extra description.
{"hour": 11, "minute": 29}
